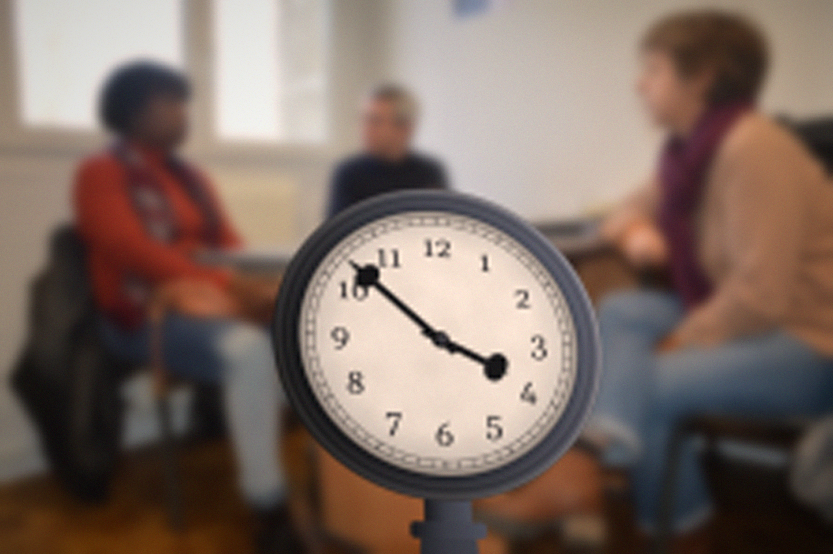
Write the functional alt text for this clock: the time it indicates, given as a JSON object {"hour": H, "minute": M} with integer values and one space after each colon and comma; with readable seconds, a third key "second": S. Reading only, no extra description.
{"hour": 3, "minute": 52}
